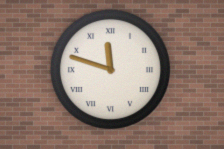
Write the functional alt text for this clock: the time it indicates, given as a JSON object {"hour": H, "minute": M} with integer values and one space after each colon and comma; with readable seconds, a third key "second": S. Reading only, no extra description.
{"hour": 11, "minute": 48}
